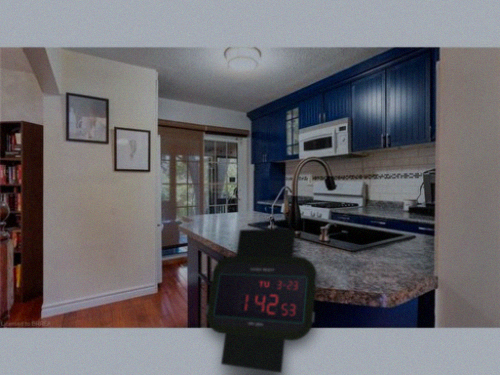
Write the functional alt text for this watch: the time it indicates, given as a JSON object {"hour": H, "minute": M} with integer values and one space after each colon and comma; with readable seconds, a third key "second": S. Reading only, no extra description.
{"hour": 1, "minute": 42, "second": 53}
